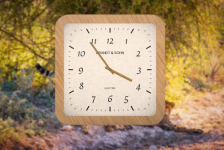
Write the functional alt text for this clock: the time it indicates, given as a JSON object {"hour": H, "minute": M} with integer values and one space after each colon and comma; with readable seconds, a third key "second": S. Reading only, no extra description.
{"hour": 3, "minute": 54}
